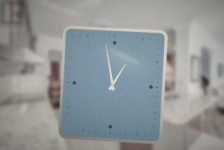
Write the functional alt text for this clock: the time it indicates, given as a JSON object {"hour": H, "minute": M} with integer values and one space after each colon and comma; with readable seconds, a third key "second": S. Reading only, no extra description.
{"hour": 12, "minute": 58}
